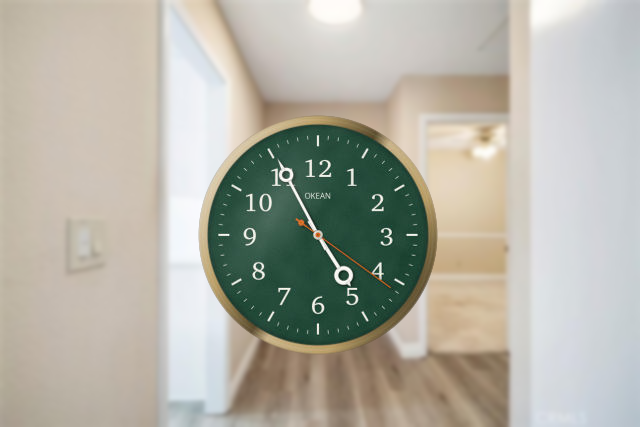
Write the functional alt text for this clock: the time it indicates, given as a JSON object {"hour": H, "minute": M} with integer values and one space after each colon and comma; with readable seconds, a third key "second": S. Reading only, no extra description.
{"hour": 4, "minute": 55, "second": 21}
